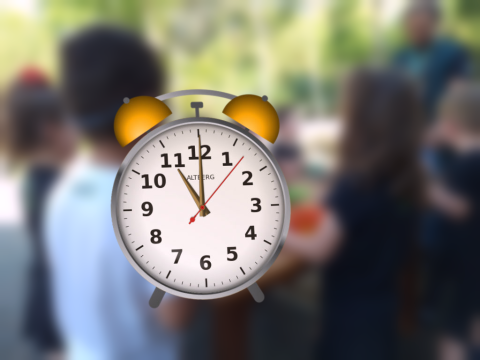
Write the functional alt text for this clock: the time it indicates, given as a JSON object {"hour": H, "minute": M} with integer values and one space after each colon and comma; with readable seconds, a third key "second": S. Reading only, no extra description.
{"hour": 11, "minute": 0, "second": 7}
